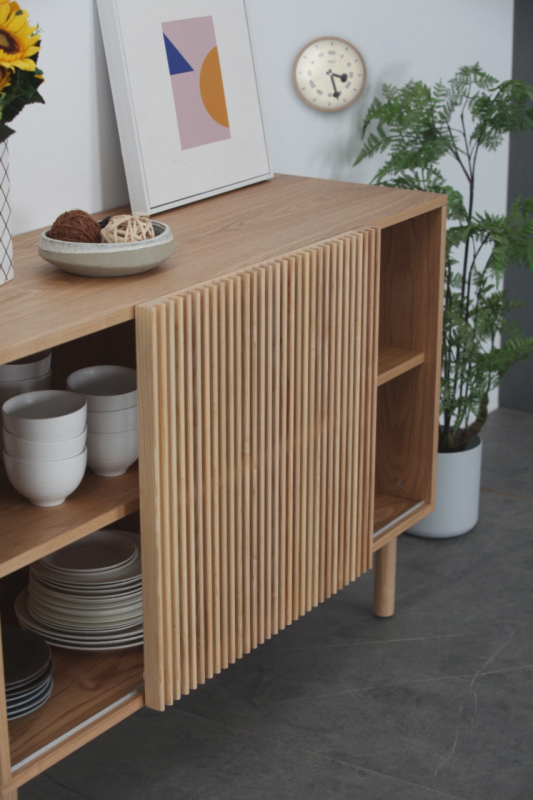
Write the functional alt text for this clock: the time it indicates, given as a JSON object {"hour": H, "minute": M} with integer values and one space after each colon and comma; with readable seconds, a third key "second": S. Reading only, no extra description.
{"hour": 3, "minute": 27}
